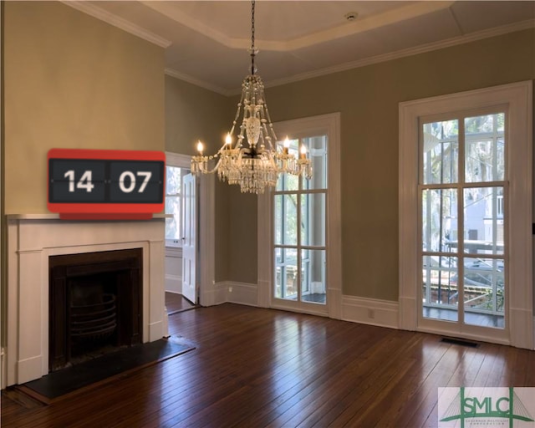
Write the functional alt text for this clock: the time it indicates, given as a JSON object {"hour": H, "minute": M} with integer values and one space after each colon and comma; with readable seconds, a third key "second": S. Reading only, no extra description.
{"hour": 14, "minute": 7}
